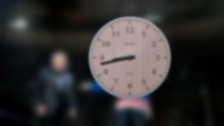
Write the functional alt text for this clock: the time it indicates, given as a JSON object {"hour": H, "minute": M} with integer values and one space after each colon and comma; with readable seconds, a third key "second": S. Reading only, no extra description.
{"hour": 8, "minute": 43}
